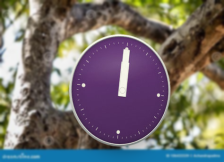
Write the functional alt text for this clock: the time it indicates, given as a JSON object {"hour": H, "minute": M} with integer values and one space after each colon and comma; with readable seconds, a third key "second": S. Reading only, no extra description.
{"hour": 12, "minute": 0}
